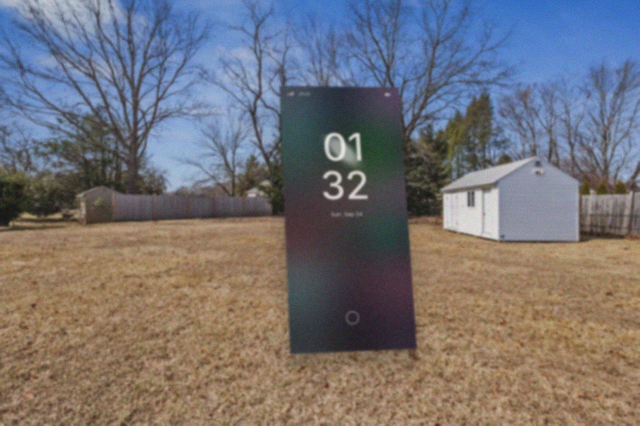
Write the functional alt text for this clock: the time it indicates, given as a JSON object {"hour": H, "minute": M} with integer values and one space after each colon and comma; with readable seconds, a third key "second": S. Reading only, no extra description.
{"hour": 1, "minute": 32}
